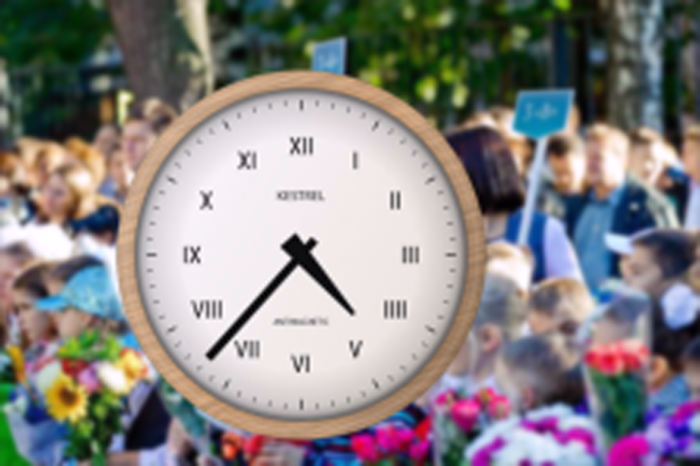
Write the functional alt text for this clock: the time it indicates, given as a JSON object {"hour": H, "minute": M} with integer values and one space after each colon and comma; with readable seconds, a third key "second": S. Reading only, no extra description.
{"hour": 4, "minute": 37}
